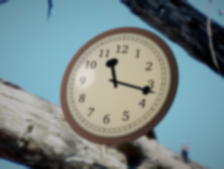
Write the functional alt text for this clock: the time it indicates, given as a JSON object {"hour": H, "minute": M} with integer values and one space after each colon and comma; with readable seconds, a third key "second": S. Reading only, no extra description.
{"hour": 11, "minute": 17}
